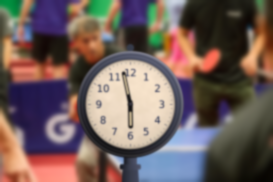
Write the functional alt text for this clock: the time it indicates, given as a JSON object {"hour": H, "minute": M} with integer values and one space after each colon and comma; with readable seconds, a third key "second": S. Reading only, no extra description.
{"hour": 5, "minute": 58}
